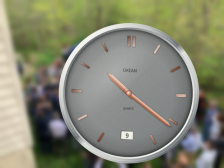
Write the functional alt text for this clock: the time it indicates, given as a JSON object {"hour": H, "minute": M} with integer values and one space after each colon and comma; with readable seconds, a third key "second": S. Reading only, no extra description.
{"hour": 10, "minute": 21}
